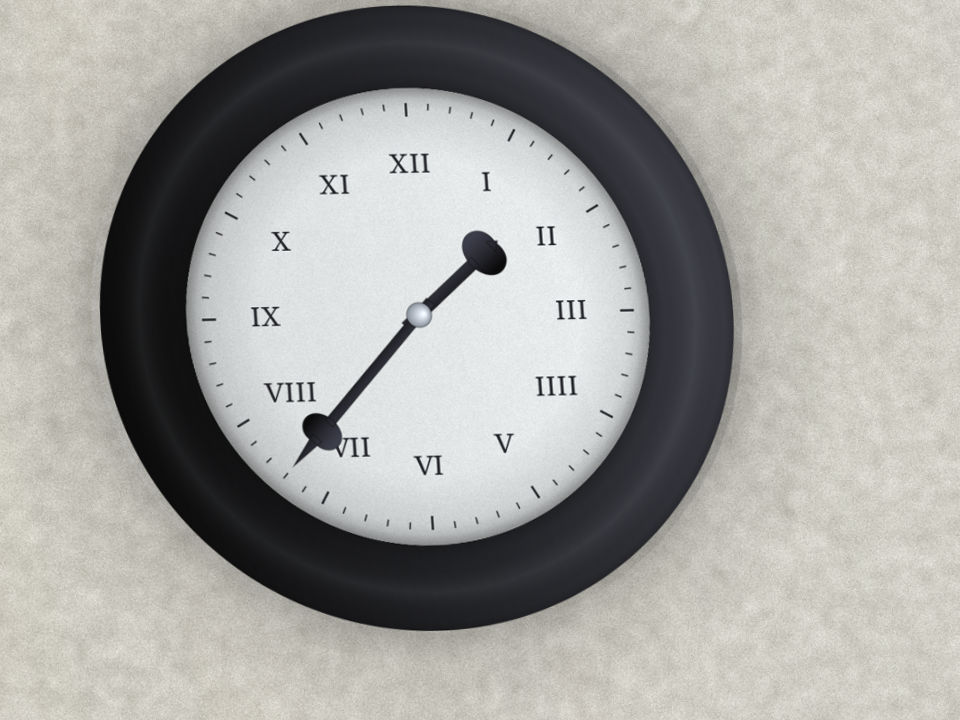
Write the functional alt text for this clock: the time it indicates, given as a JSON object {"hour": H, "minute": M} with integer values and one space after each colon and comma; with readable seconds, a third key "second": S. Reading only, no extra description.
{"hour": 1, "minute": 37}
